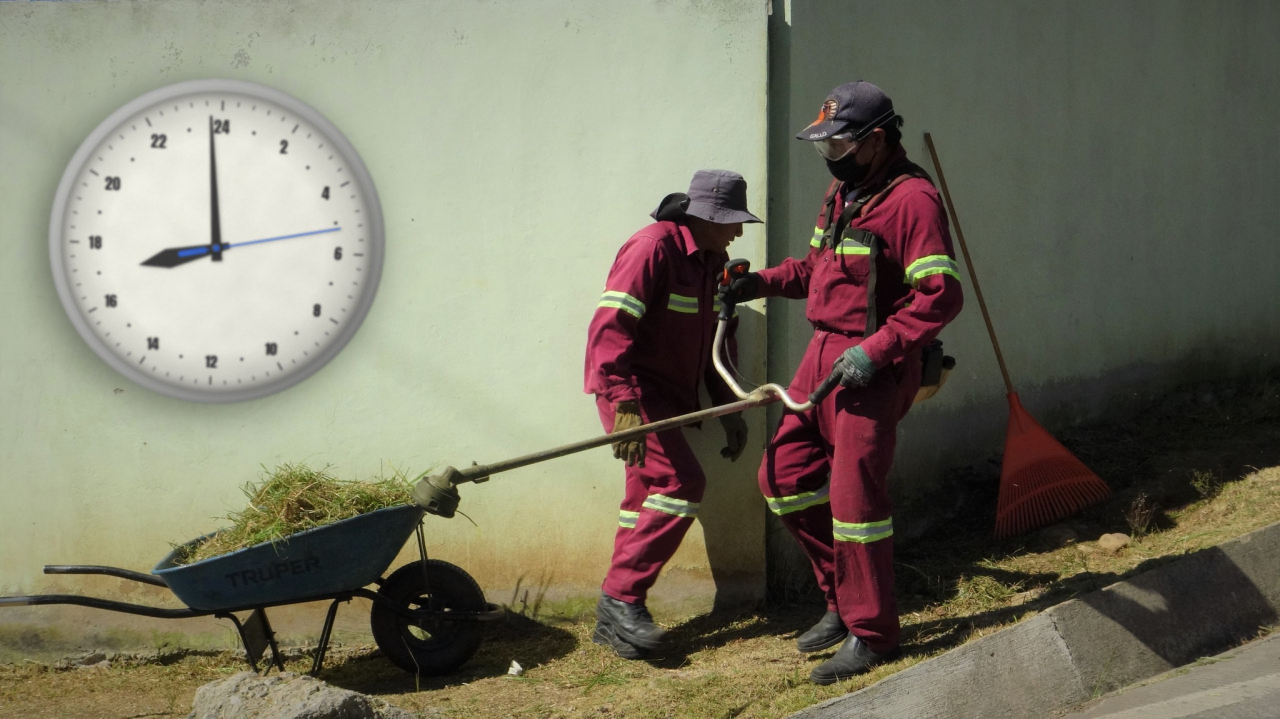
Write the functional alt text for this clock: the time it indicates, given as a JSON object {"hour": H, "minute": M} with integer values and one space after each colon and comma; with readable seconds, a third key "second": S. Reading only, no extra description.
{"hour": 16, "minute": 59, "second": 13}
